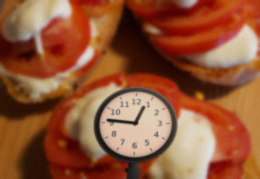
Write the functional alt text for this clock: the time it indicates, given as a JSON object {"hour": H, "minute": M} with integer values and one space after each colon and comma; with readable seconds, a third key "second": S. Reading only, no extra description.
{"hour": 12, "minute": 46}
